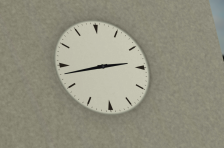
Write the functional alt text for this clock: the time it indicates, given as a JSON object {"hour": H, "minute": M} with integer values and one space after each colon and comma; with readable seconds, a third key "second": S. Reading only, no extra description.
{"hour": 2, "minute": 43}
